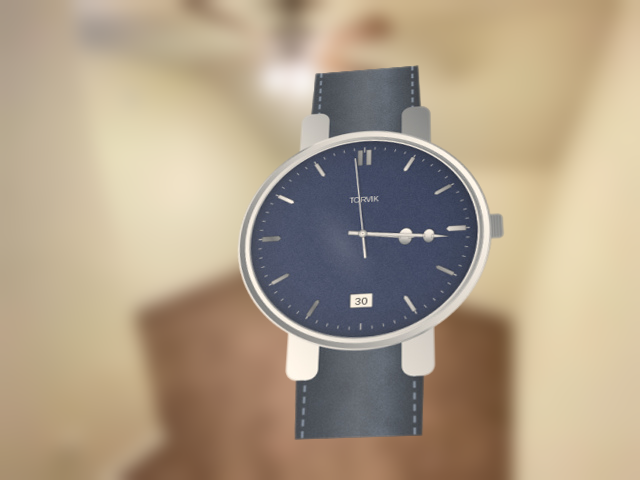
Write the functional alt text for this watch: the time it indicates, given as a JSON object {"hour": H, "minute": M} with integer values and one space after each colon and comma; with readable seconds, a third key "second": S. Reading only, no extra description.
{"hour": 3, "minute": 15, "second": 59}
